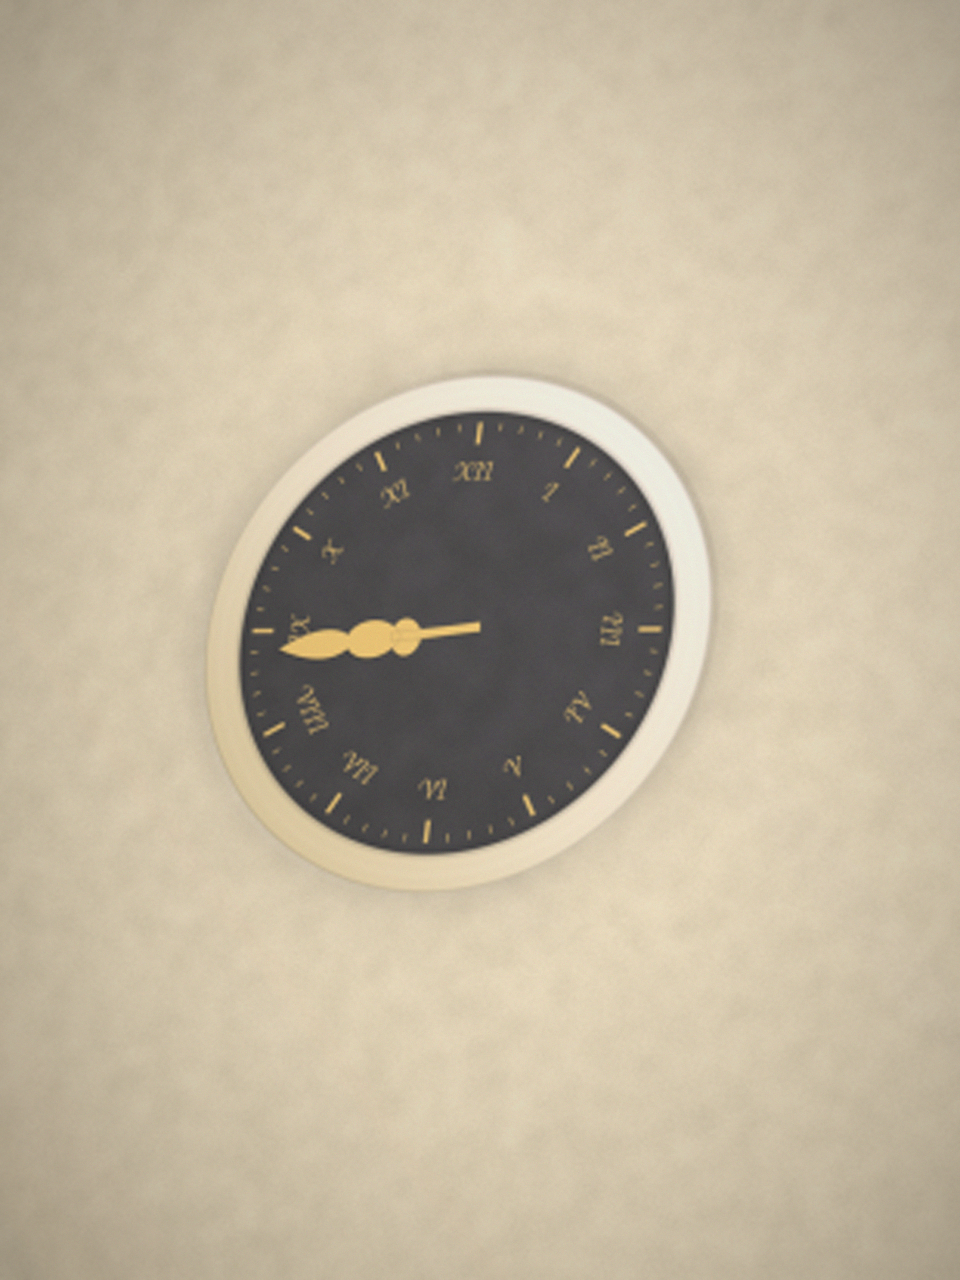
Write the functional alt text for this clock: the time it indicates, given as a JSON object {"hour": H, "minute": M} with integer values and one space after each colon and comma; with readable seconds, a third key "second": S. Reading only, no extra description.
{"hour": 8, "minute": 44}
